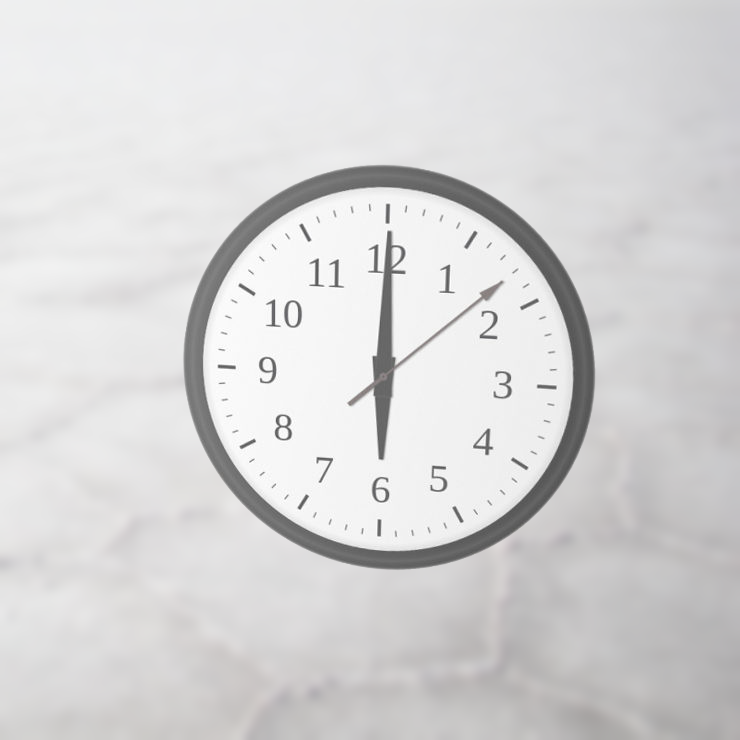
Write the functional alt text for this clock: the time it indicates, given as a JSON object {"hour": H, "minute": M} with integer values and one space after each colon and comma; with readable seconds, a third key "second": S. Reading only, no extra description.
{"hour": 6, "minute": 0, "second": 8}
